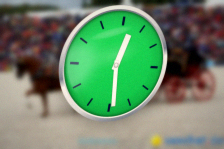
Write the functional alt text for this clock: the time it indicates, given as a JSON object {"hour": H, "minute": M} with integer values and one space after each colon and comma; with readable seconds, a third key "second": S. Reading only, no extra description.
{"hour": 12, "minute": 29}
